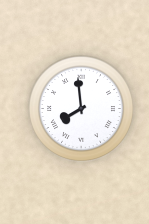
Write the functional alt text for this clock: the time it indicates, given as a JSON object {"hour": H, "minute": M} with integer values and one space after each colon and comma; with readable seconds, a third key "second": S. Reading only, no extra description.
{"hour": 7, "minute": 59}
